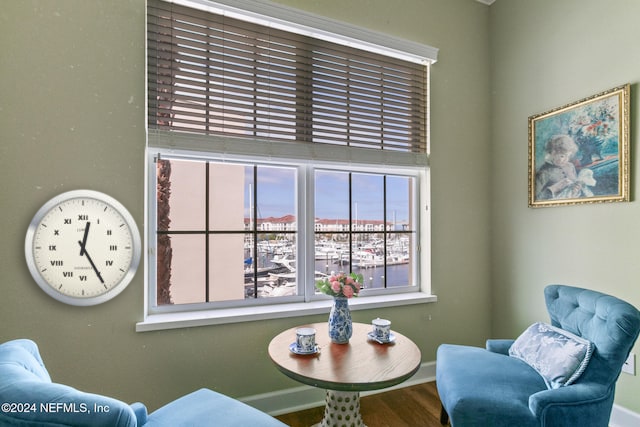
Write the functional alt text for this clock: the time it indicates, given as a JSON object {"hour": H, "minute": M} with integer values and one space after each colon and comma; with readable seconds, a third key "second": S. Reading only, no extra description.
{"hour": 12, "minute": 25}
